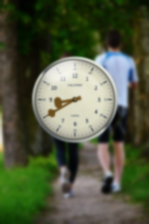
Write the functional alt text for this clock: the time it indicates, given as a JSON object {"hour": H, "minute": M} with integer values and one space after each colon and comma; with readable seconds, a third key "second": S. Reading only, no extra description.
{"hour": 8, "minute": 40}
